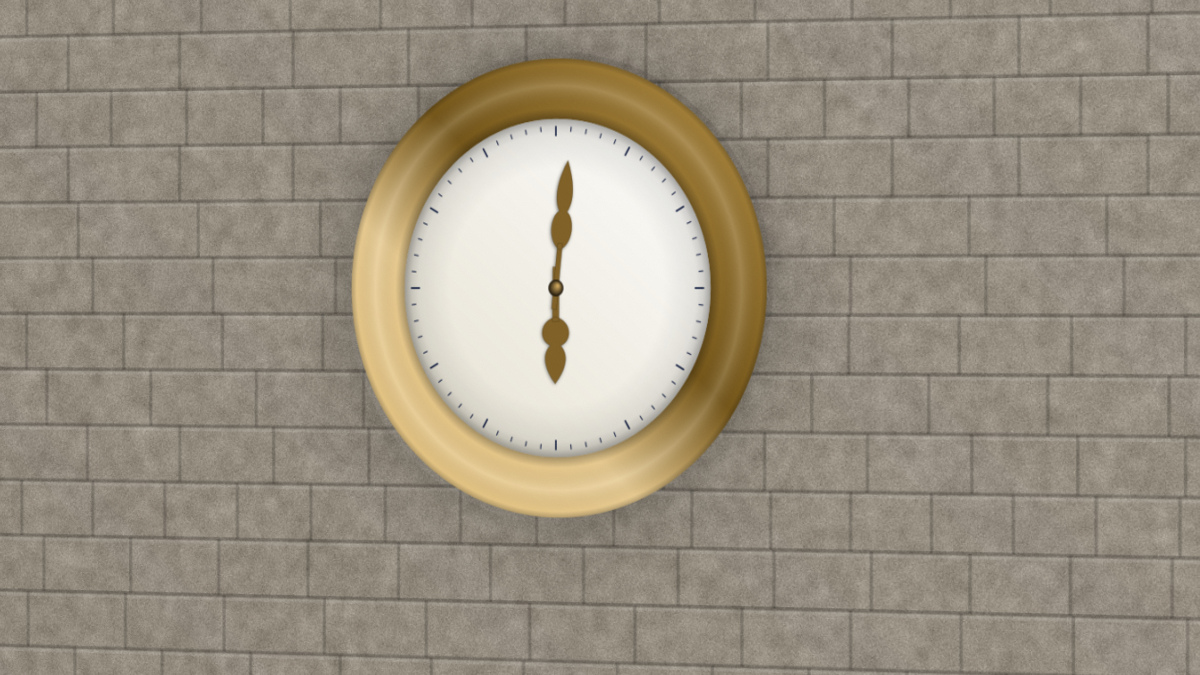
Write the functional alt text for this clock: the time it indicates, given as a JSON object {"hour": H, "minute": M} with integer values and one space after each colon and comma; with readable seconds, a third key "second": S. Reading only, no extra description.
{"hour": 6, "minute": 1}
